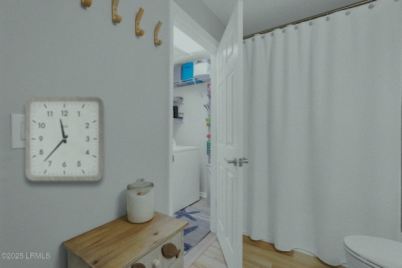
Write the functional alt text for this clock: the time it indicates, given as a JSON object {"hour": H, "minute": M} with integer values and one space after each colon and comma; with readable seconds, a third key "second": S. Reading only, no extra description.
{"hour": 11, "minute": 37}
